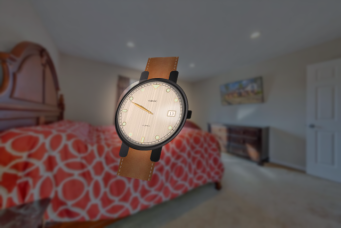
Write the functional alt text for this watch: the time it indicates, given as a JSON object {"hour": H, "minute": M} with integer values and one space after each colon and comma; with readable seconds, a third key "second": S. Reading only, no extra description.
{"hour": 9, "minute": 49}
